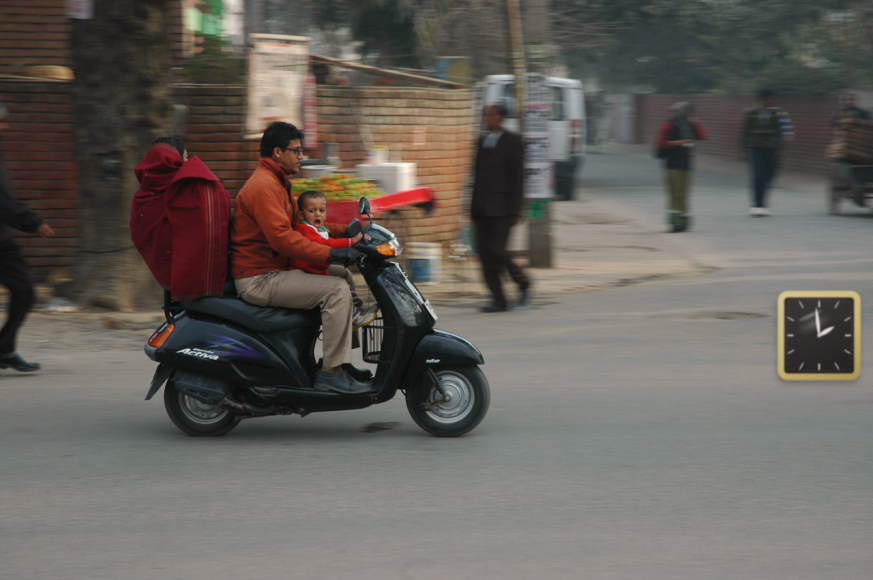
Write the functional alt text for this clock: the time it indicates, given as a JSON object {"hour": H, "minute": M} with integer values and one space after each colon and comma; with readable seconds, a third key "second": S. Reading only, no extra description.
{"hour": 1, "minute": 59}
